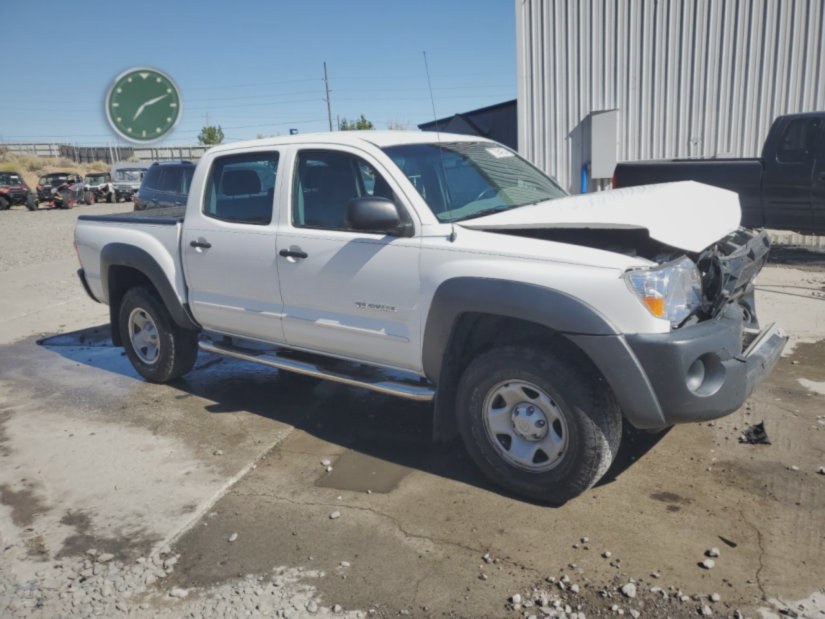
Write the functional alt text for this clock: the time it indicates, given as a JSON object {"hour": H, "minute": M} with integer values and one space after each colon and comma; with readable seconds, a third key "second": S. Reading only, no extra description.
{"hour": 7, "minute": 11}
